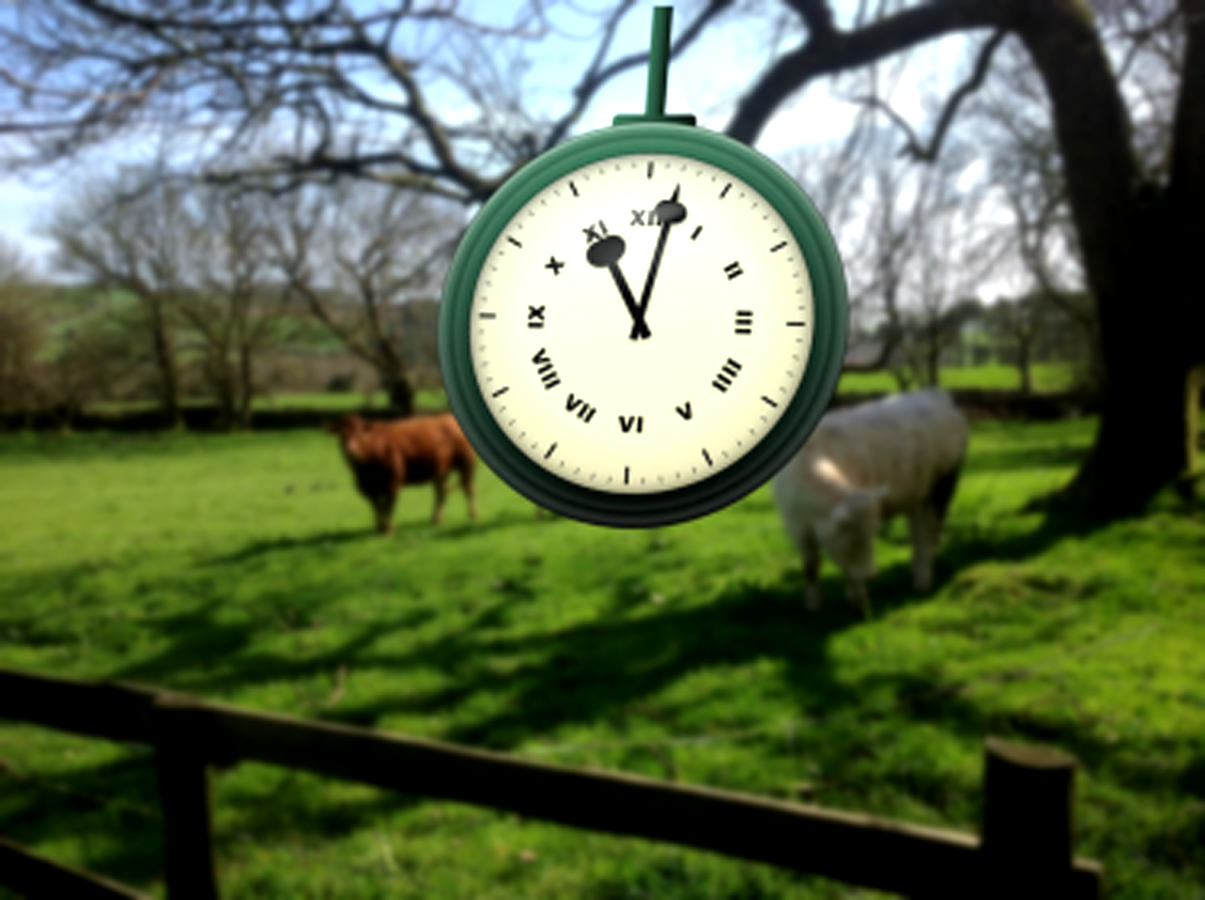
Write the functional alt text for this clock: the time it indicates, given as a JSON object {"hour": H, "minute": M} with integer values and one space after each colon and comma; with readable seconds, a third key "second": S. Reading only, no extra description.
{"hour": 11, "minute": 2}
